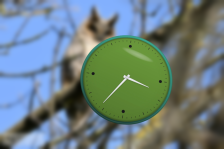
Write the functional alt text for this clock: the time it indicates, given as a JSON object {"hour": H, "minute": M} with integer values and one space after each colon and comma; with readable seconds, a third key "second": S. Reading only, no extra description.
{"hour": 3, "minute": 36}
